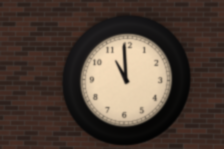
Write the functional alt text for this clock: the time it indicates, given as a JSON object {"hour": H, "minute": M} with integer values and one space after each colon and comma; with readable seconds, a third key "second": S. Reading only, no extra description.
{"hour": 10, "minute": 59}
